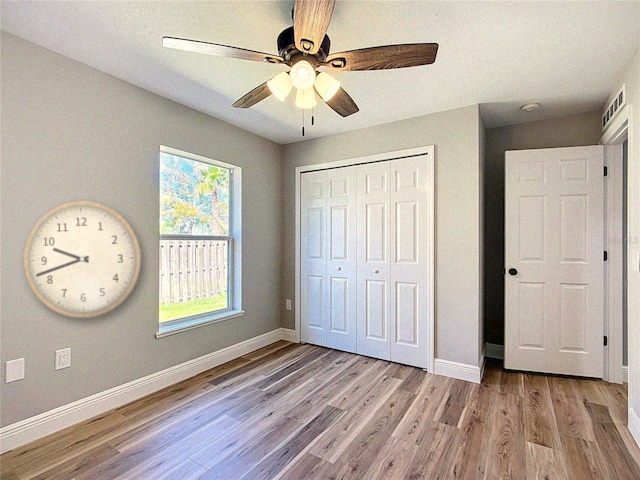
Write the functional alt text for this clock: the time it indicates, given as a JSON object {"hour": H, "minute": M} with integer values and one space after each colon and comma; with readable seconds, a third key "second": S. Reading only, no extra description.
{"hour": 9, "minute": 42}
